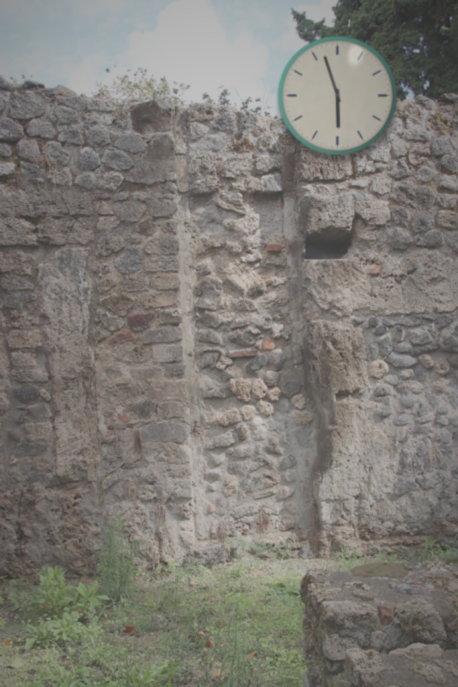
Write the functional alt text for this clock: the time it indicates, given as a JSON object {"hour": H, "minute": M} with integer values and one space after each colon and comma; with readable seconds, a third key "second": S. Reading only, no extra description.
{"hour": 5, "minute": 57}
